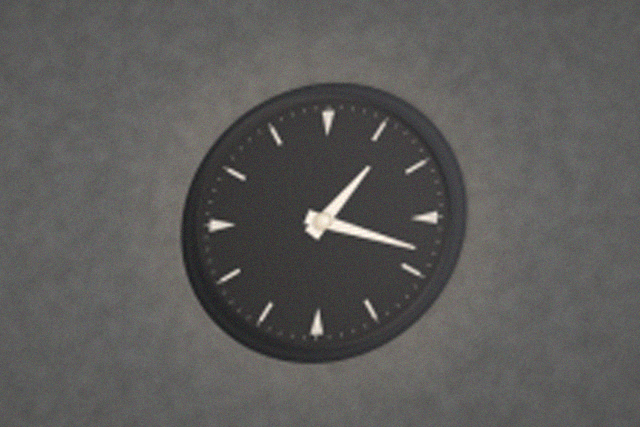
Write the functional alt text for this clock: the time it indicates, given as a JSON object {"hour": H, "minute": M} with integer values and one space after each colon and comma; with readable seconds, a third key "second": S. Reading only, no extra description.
{"hour": 1, "minute": 18}
